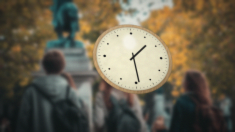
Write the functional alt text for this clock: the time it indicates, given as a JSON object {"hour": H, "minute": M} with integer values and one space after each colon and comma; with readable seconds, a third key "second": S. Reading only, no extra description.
{"hour": 1, "minute": 29}
